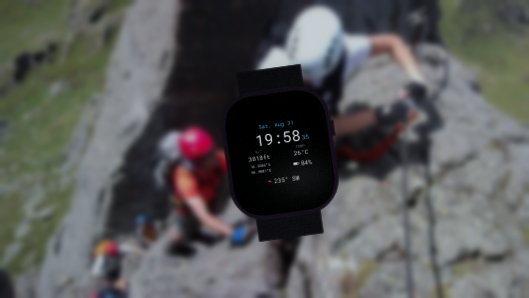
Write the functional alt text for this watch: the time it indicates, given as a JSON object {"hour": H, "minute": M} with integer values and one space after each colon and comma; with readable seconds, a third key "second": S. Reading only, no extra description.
{"hour": 19, "minute": 58}
